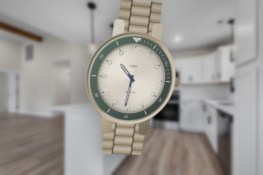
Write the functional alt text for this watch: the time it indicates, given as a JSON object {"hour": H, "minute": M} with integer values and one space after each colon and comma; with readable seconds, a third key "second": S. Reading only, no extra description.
{"hour": 10, "minute": 31}
